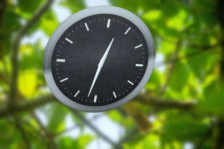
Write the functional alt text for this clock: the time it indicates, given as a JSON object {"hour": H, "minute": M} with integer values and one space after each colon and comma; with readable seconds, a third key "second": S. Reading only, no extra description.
{"hour": 12, "minute": 32}
